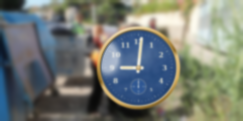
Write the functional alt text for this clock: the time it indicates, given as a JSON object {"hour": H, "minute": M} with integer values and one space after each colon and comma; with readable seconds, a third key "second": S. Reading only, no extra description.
{"hour": 9, "minute": 1}
